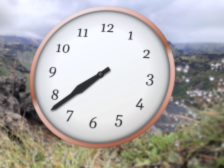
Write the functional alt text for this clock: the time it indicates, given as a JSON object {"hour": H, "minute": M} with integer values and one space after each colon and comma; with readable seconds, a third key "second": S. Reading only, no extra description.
{"hour": 7, "minute": 38}
